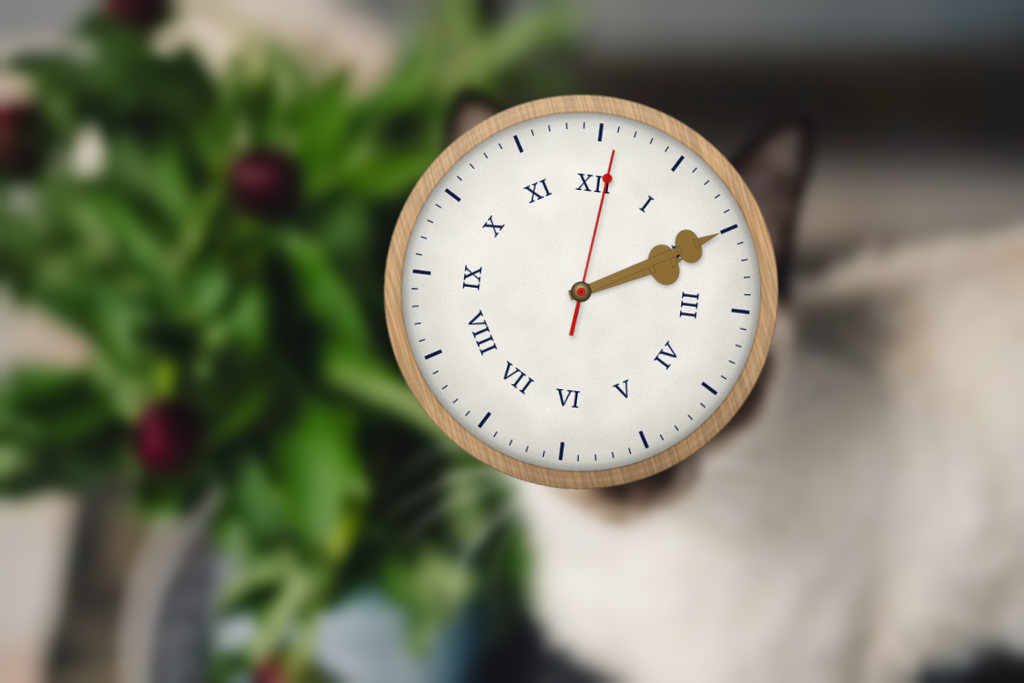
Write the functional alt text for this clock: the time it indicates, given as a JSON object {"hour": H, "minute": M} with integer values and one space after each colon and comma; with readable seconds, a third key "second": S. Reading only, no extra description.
{"hour": 2, "minute": 10, "second": 1}
